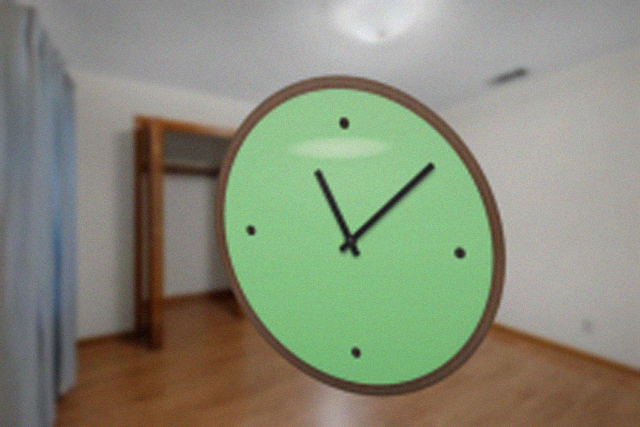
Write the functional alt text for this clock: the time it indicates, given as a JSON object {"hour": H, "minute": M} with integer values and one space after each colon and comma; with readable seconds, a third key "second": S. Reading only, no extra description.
{"hour": 11, "minute": 8}
